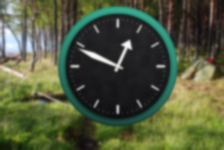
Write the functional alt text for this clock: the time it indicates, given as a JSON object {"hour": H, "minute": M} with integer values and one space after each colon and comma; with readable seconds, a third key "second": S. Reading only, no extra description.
{"hour": 12, "minute": 49}
